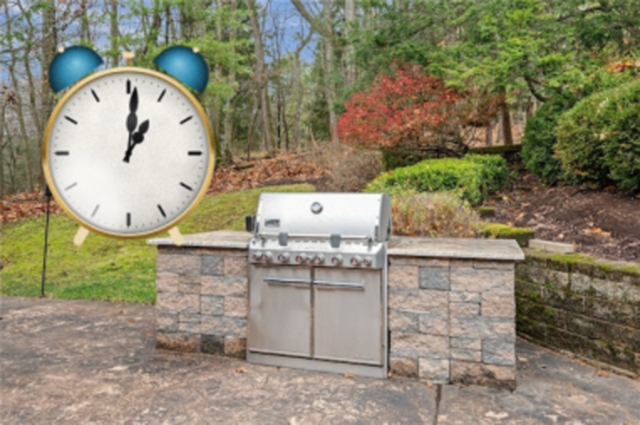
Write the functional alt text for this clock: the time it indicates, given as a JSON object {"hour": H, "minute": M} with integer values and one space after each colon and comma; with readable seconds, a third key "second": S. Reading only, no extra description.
{"hour": 1, "minute": 1}
